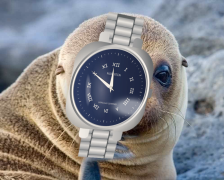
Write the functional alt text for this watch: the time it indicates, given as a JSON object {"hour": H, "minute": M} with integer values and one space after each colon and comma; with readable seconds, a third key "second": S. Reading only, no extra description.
{"hour": 11, "minute": 50}
